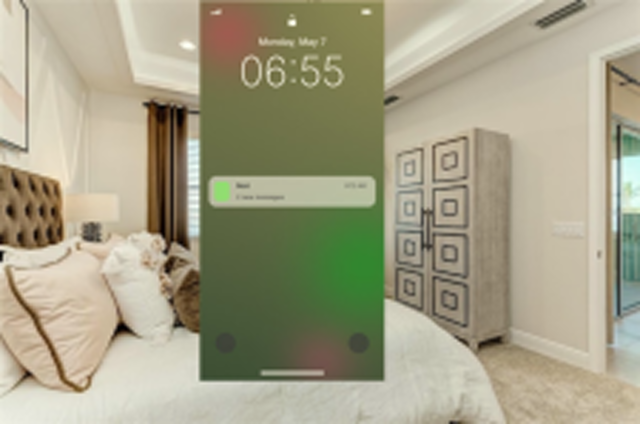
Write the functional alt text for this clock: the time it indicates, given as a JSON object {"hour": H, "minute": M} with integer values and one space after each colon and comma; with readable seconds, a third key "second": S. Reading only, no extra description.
{"hour": 6, "minute": 55}
